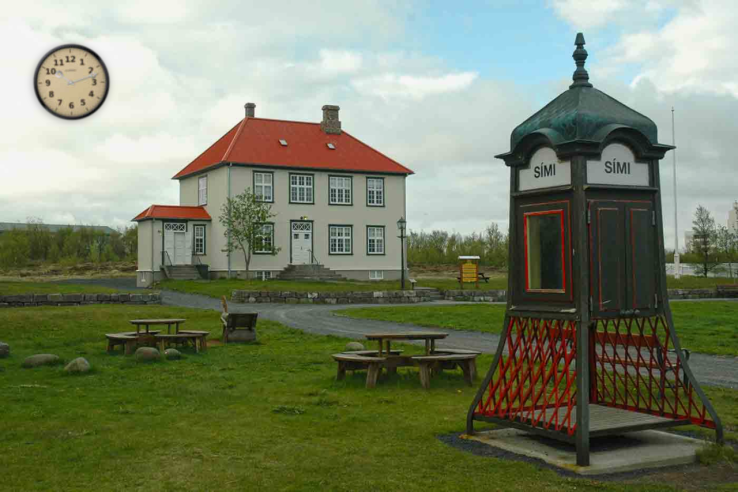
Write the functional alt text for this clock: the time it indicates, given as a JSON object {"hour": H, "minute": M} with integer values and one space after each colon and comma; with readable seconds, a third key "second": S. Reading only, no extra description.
{"hour": 10, "minute": 12}
